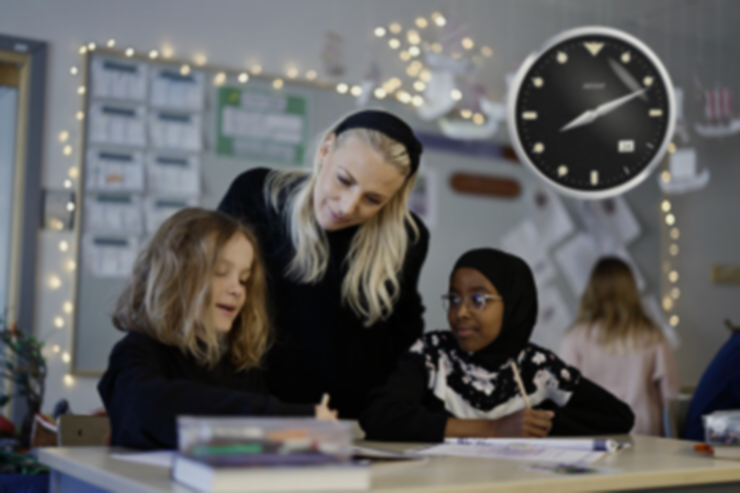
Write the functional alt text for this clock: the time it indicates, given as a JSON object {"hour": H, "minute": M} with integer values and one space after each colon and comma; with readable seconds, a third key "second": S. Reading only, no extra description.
{"hour": 8, "minute": 11}
